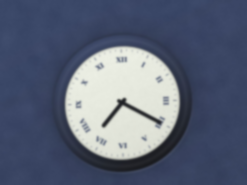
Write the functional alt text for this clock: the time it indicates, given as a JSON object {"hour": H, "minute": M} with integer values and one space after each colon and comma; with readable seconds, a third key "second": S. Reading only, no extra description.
{"hour": 7, "minute": 20}
